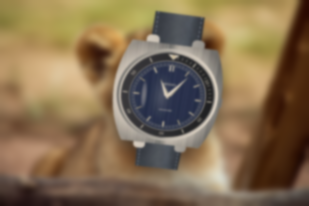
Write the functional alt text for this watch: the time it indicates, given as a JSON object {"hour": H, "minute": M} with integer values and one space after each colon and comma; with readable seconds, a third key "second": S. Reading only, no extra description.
{"hour": 11, "minute": 6}
